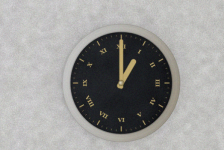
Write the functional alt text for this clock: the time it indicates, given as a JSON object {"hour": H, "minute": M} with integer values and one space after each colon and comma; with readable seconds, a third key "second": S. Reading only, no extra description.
{"hour": 1, "minute": 0}
